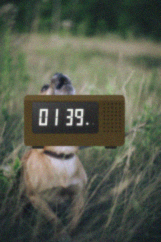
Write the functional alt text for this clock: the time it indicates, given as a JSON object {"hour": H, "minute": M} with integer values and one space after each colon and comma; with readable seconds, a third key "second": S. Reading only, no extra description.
{"hour": 1, "minute": 39}
